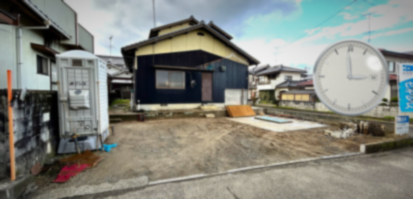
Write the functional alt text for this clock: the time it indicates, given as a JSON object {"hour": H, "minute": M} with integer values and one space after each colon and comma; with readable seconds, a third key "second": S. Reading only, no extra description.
{"hour": 2, "minute": 59}
